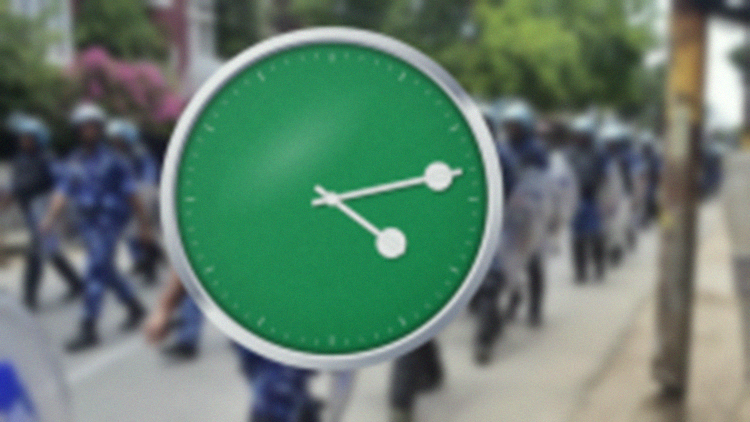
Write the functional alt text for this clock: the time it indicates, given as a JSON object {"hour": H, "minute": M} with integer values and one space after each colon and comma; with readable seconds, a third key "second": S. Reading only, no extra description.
{"hour": 4, "minute": 13}
